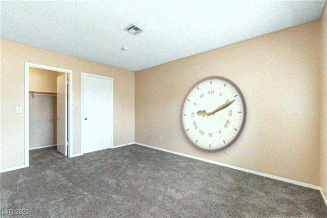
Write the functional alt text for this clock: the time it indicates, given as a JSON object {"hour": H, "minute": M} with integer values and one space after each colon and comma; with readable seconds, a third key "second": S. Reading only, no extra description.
{"hour": 9, "minute": 11}
